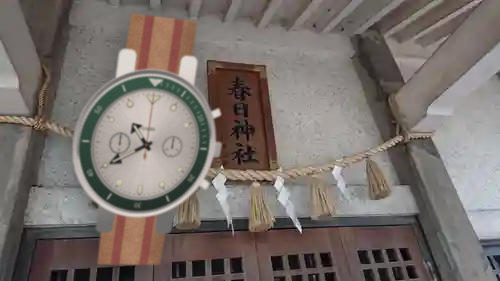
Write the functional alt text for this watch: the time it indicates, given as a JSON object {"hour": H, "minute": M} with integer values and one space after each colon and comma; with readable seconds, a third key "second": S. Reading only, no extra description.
{"hour": 10, "minute": 40}
